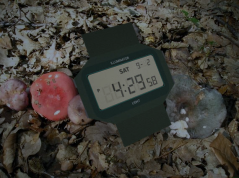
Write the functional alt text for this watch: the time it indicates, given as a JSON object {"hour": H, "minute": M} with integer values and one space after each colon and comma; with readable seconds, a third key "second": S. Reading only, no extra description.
{"hour": 4, "minute": 29, "second": 58}
